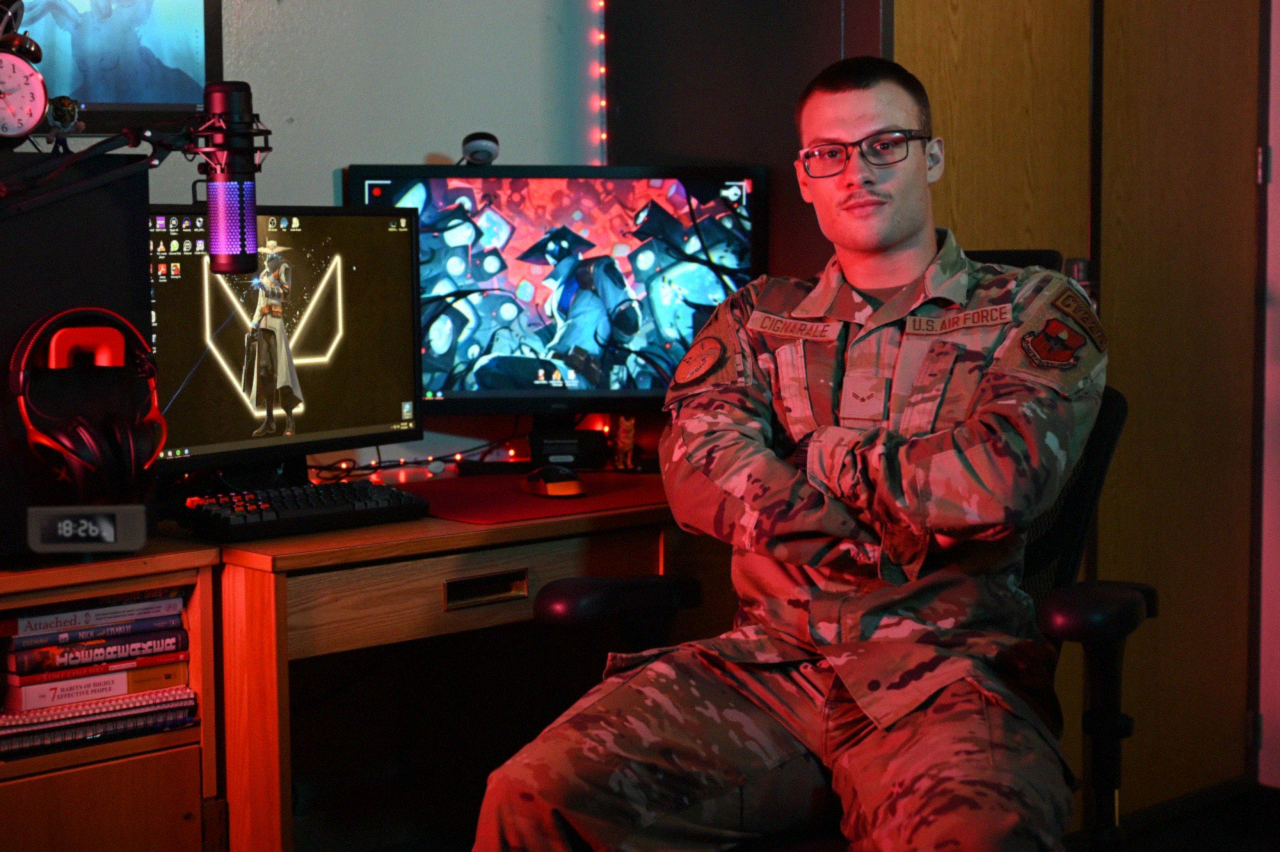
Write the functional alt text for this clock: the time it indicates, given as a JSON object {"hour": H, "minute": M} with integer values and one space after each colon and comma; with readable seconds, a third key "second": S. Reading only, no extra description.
{"hour": 18, "minute": 26}
